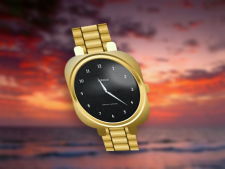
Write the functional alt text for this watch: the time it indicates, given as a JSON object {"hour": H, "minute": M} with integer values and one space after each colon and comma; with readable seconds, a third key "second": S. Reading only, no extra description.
{"hour": 11, "minute": 22}
